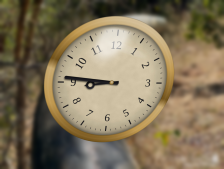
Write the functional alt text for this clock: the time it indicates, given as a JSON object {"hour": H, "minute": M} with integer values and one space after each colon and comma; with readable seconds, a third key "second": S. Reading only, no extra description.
{"hour": 8, "minute": 46}
